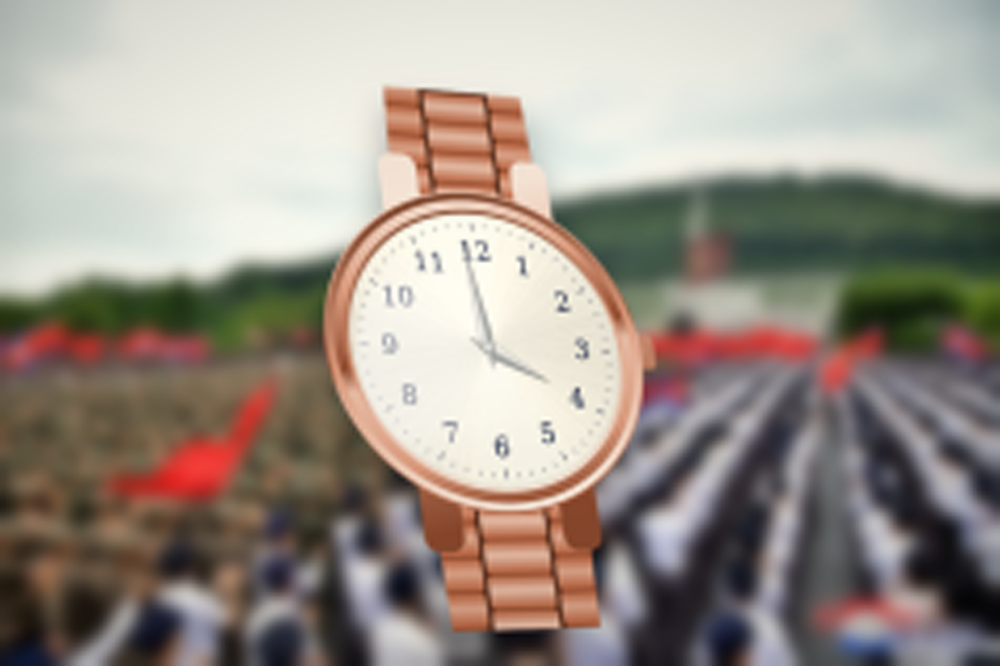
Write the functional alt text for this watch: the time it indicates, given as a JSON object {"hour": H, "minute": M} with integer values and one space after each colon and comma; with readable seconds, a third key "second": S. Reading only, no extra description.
{"hour": 3, "minute": 59}
